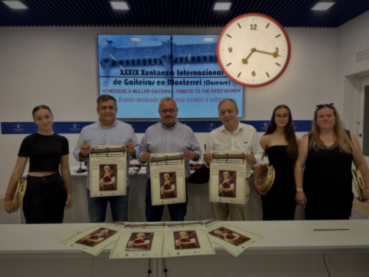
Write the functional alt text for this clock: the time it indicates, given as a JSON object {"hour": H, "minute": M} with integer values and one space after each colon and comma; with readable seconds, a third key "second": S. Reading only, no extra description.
{"hour": 7, "minute": 17}
